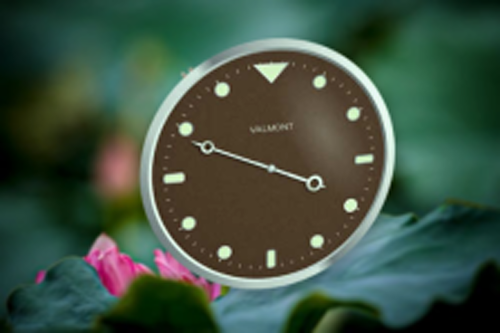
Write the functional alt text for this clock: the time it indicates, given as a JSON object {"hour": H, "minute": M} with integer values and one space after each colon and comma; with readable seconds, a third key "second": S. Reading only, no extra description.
{"hour": 3, "minute": 49}
